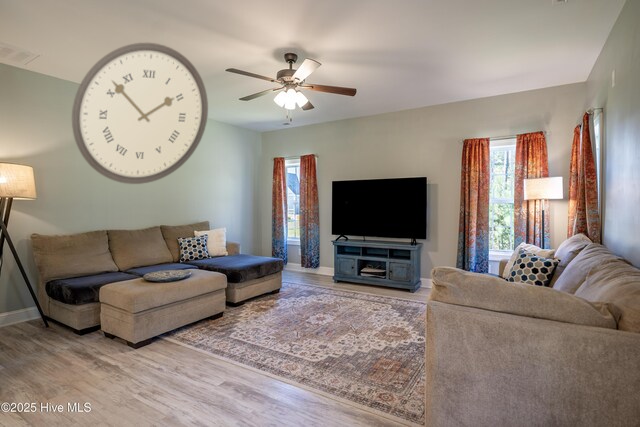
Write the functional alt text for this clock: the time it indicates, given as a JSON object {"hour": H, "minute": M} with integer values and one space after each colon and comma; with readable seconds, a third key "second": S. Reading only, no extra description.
{"hour": 1, "minute": 52}
